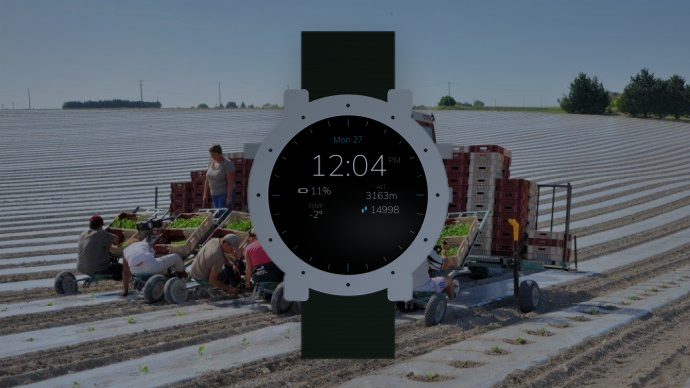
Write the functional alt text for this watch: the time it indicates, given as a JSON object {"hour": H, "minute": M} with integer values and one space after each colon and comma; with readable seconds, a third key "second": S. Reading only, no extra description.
{"hour": 12, "minute": 4}
